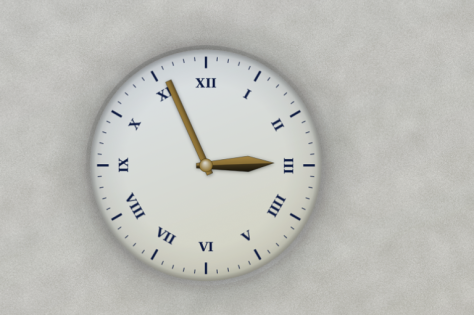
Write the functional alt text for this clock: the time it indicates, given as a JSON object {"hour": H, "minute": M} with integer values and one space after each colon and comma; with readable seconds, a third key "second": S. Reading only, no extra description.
{"hour": 2, "minute": 56}
